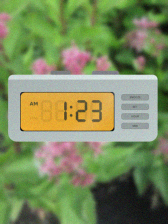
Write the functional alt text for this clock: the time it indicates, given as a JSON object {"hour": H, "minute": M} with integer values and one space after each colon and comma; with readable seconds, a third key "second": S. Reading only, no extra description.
{"hour": 1, "minute": 23}
